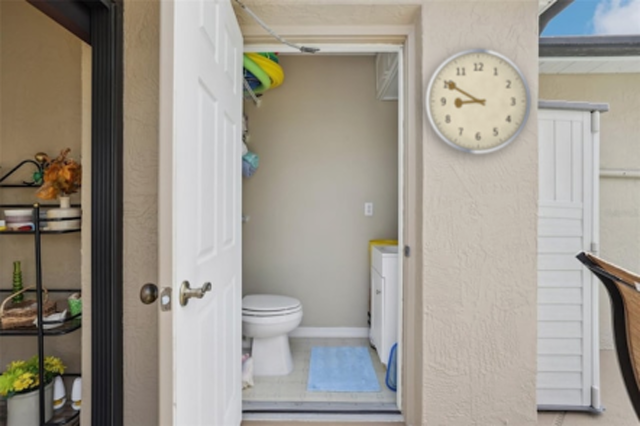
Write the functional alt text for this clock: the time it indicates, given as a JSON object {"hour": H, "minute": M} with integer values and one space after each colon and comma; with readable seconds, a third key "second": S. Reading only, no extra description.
{"hour": 8, "minute": 50}
